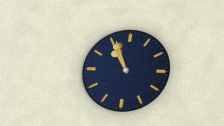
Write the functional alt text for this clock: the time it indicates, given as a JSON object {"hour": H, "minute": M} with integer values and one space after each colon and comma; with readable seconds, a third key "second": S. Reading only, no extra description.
{"hour": 10, "minute": 56}
